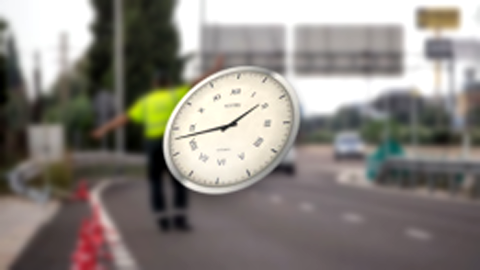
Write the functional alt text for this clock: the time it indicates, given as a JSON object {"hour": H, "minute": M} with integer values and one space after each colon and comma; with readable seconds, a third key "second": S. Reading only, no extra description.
{"hour": 1, "minute": 43}
